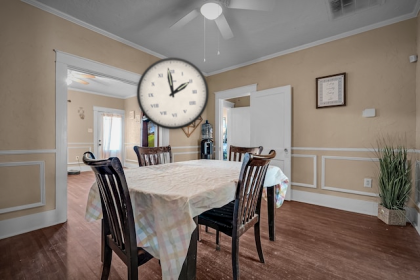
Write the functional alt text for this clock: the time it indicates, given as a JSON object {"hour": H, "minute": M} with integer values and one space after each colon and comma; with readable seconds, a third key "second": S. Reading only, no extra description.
{"hour": 1, "minute": 59}
